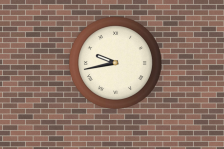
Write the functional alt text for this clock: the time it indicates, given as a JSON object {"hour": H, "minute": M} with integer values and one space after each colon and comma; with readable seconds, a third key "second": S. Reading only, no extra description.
{"hour": 9, "minute": 43}
